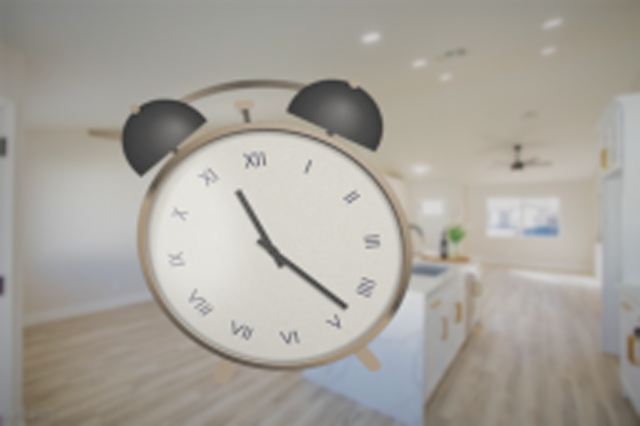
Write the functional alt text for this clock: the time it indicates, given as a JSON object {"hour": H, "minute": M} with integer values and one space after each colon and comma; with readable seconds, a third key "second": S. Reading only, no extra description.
{"hour": 11, "minute": 23}
